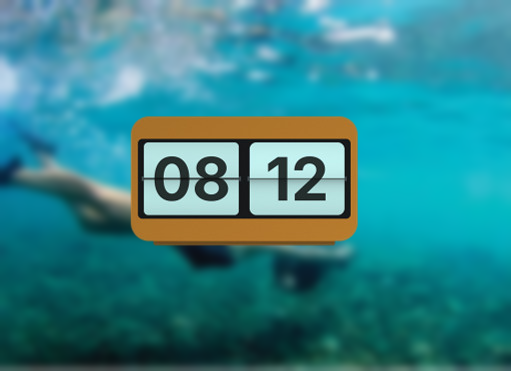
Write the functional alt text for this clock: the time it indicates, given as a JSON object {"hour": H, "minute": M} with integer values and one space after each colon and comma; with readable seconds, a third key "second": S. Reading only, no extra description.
{"hour": 8, "minute": 12}
